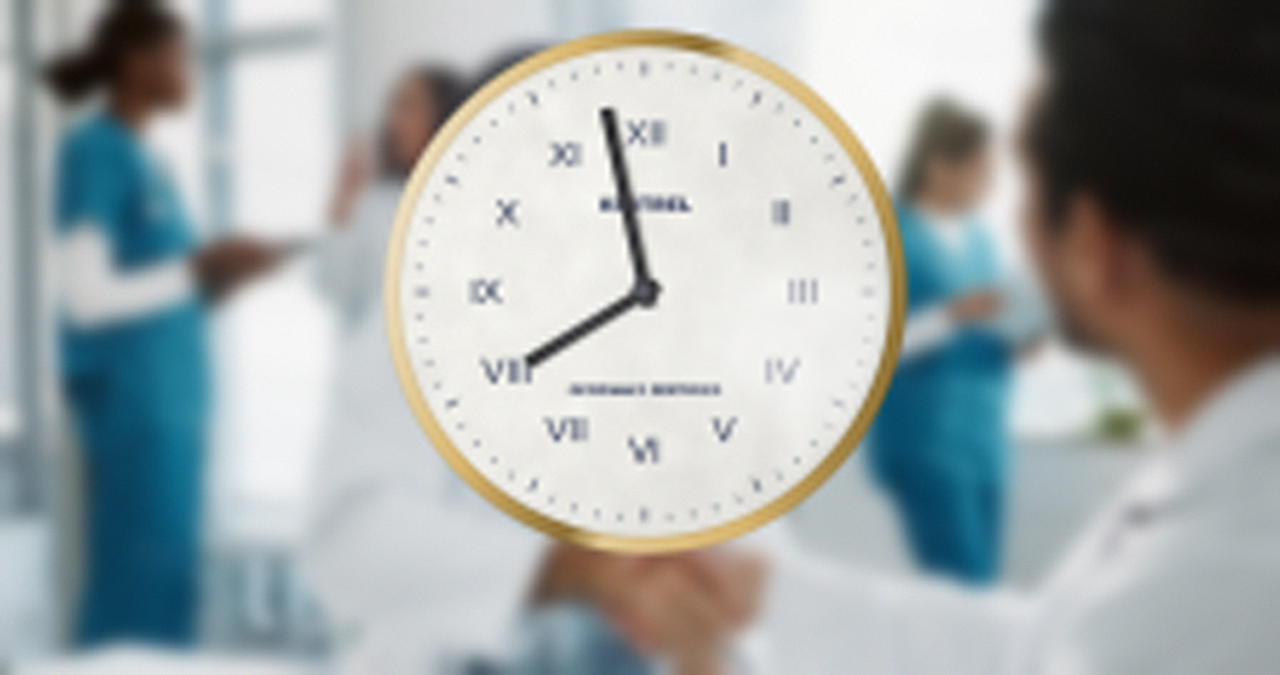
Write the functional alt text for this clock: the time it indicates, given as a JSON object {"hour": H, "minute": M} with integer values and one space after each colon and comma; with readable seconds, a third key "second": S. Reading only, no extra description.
{"hour": 7, "minute": 58}
